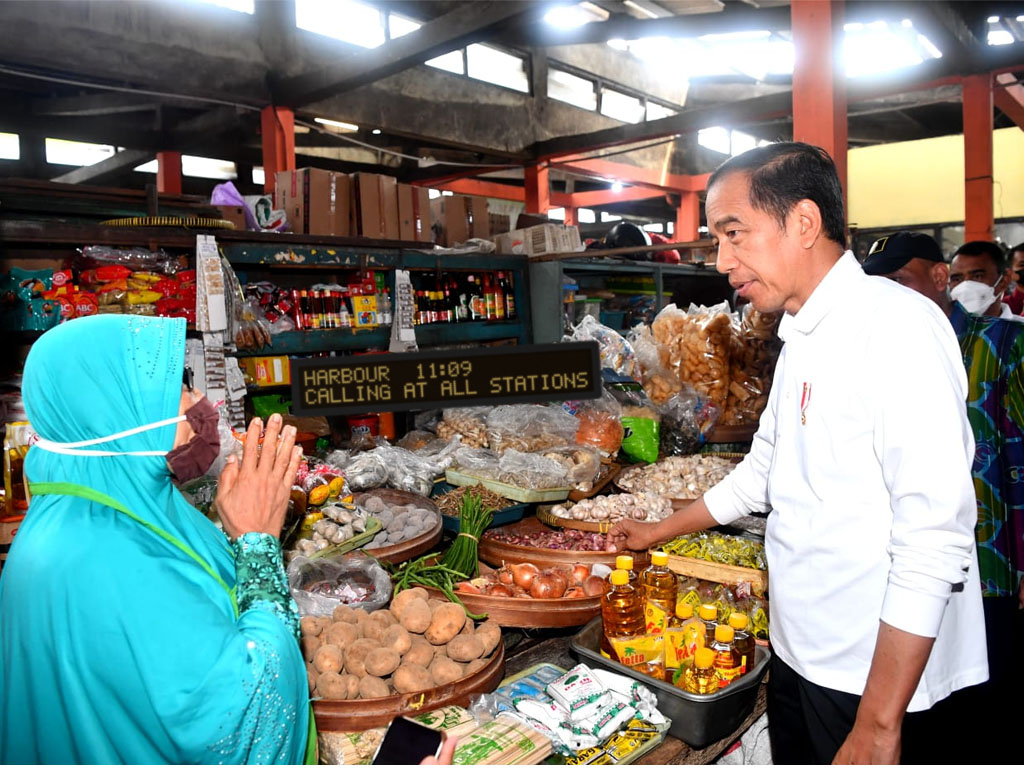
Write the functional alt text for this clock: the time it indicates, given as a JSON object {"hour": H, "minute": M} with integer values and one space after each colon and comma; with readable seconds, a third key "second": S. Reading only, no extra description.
{"hour": 11, "minute": 9}
